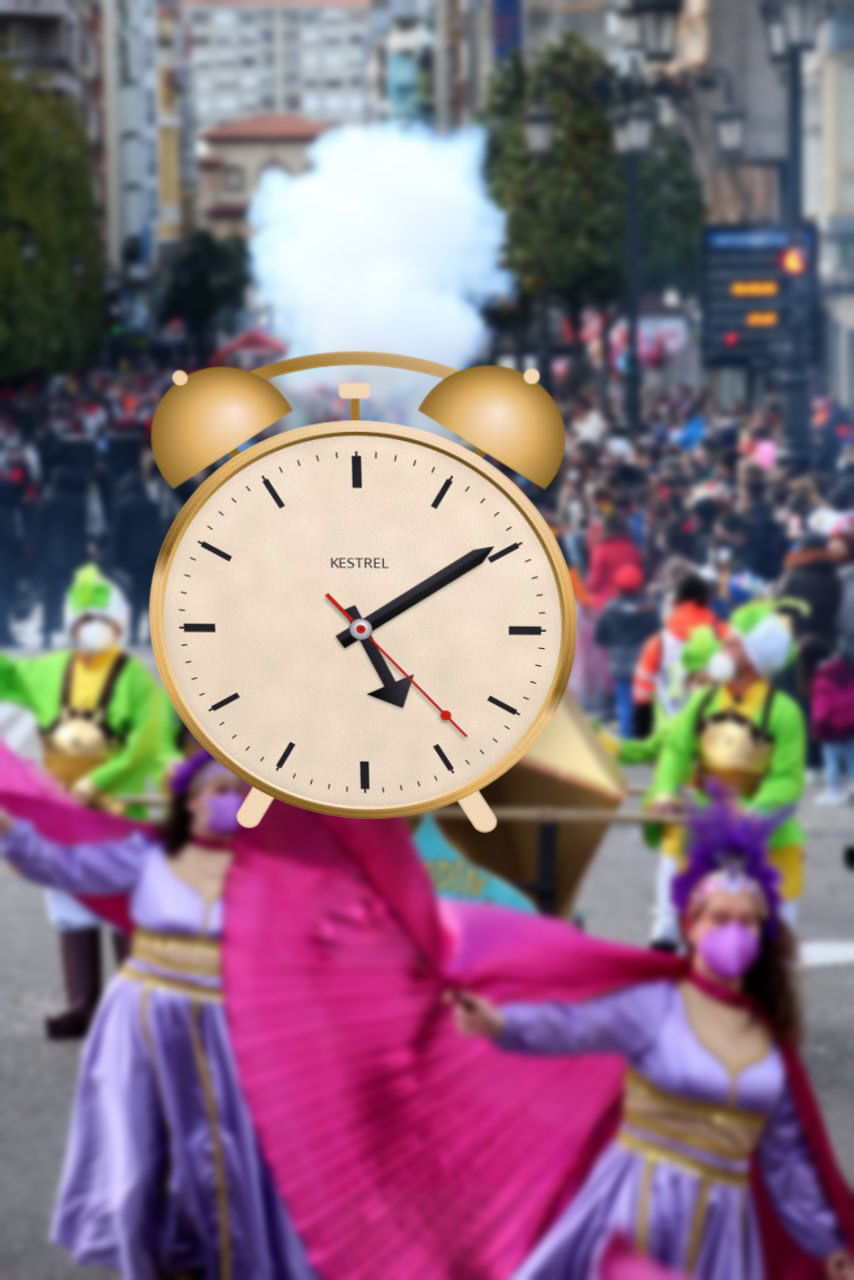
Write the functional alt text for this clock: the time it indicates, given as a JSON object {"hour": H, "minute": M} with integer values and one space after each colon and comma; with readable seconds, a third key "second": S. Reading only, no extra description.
{"hour": 5, "minute": 9, "second": 23}
